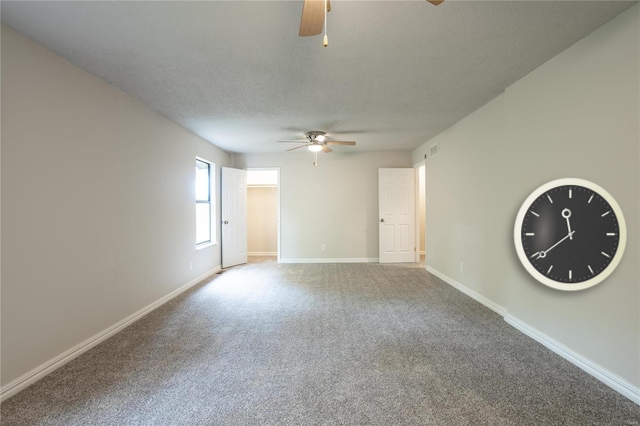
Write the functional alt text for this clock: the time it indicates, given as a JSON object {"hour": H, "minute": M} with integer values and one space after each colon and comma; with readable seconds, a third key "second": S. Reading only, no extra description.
{"hour": 11, "minute": 39}
